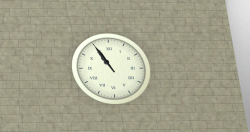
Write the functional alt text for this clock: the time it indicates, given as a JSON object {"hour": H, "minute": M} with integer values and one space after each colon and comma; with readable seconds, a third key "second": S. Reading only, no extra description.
{"hour": 10, "minute": 55}
